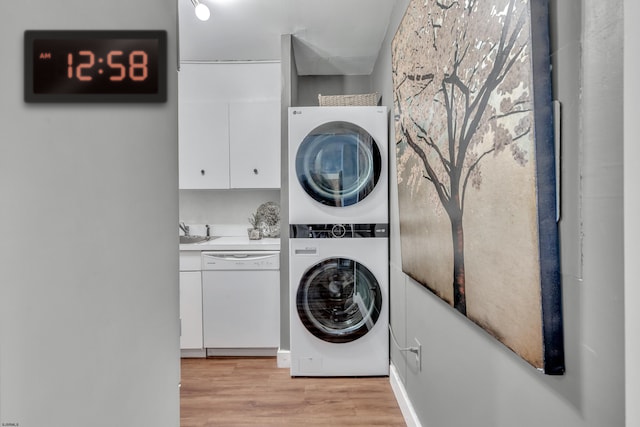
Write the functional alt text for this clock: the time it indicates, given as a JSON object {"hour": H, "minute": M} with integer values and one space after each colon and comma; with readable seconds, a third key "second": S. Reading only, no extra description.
{"hour": 12, "minute": 58}
